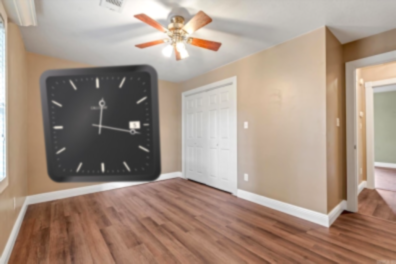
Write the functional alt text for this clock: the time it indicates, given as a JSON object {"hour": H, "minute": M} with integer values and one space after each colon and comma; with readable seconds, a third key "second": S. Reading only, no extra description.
{"hour": 12, "minute": 17}
